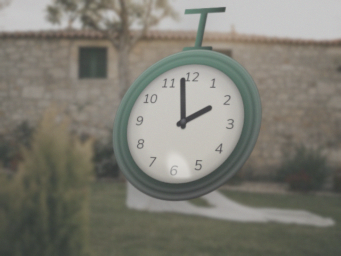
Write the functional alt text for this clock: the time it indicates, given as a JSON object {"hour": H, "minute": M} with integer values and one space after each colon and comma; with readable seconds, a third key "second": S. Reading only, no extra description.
{"hour": 1, "minute": 58}
